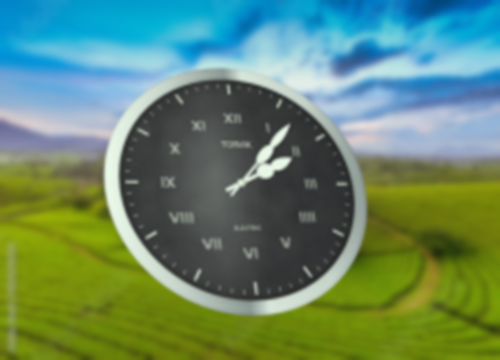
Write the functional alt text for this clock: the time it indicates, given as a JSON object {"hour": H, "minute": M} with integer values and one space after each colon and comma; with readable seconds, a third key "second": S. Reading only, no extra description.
{"hour": 2, "minute": 7}
